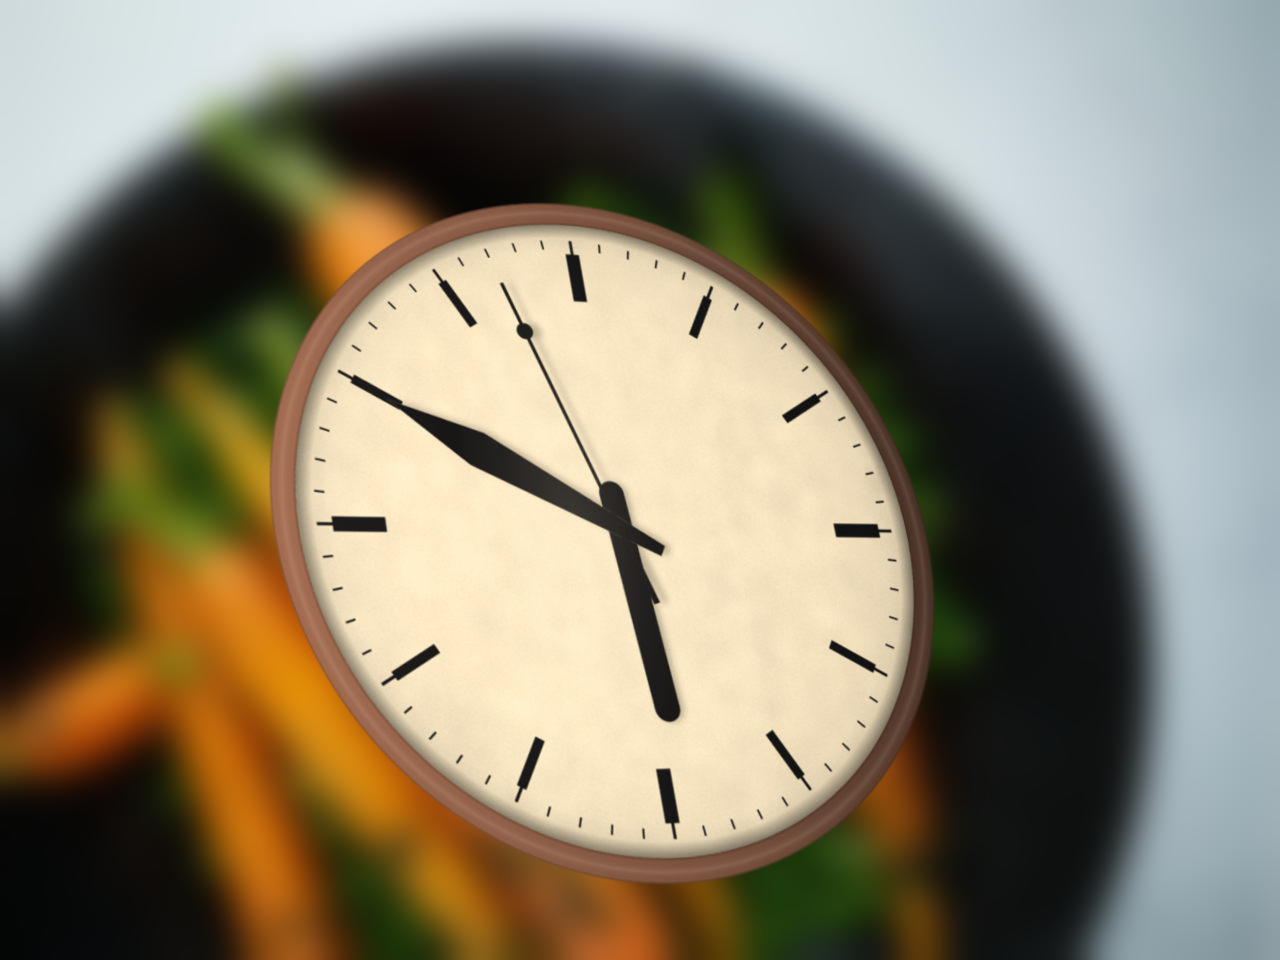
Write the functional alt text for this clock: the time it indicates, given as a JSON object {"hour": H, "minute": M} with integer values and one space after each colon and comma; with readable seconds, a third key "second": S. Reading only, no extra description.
{"hour": 5, "minute": 49, "second": 57}
